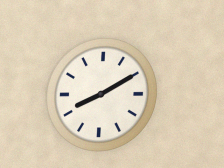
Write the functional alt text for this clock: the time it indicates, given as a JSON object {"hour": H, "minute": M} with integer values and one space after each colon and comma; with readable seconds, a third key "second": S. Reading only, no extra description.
{"hour": 8, "minute": 10}
